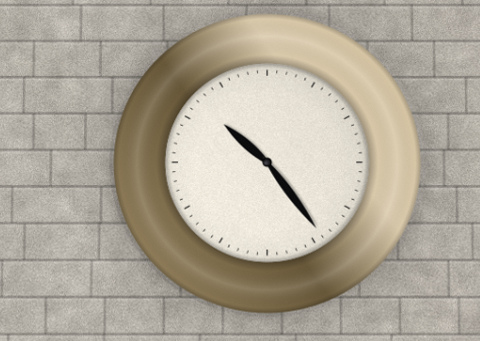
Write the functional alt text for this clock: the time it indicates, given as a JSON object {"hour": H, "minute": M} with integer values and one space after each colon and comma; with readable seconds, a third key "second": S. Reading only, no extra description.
{"hour": 10, "minute": 24}
